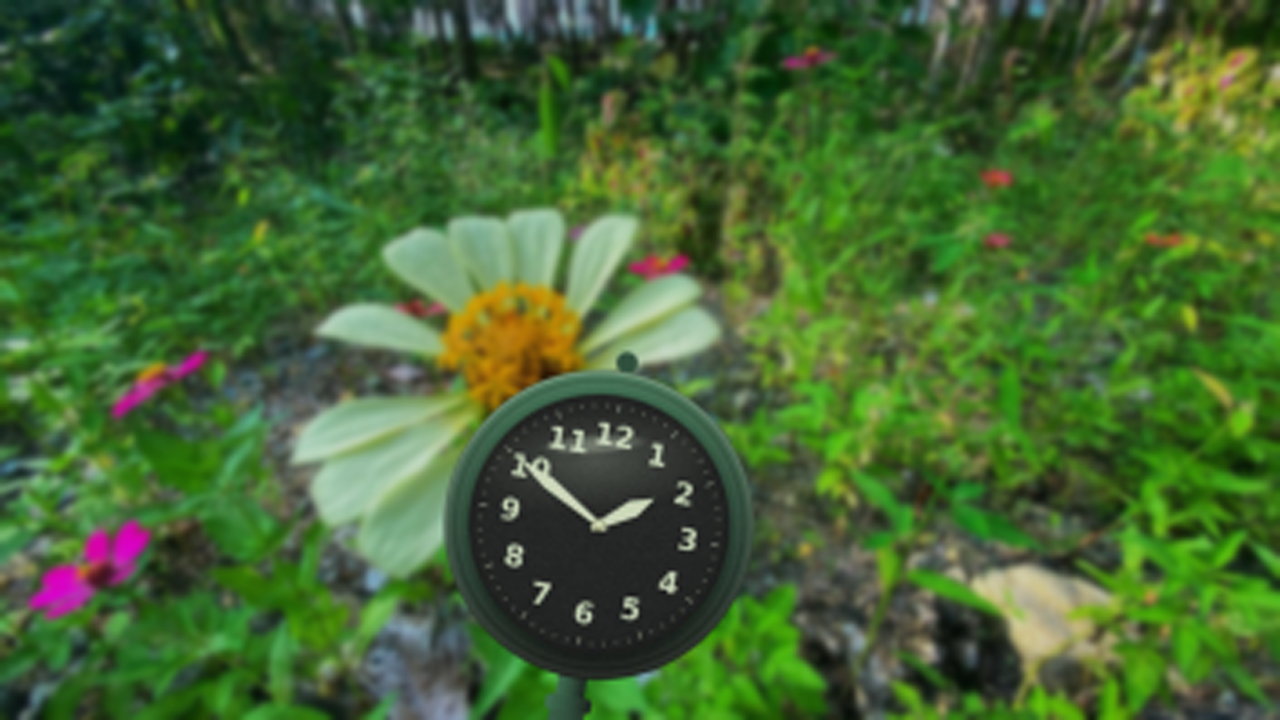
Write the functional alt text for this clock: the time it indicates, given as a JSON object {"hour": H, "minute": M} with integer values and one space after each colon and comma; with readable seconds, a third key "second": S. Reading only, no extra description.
{"hour": 1, "minute": 50}
